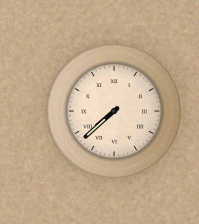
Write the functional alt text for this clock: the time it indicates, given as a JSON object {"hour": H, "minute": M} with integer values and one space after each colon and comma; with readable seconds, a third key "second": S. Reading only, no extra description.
{"hour": 7, "minute": 38}
